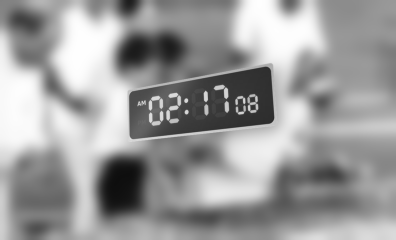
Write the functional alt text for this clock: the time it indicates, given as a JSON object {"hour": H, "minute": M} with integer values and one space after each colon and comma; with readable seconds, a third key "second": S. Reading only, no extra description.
{"hour": 2, "minute": 17, "second": 8}
